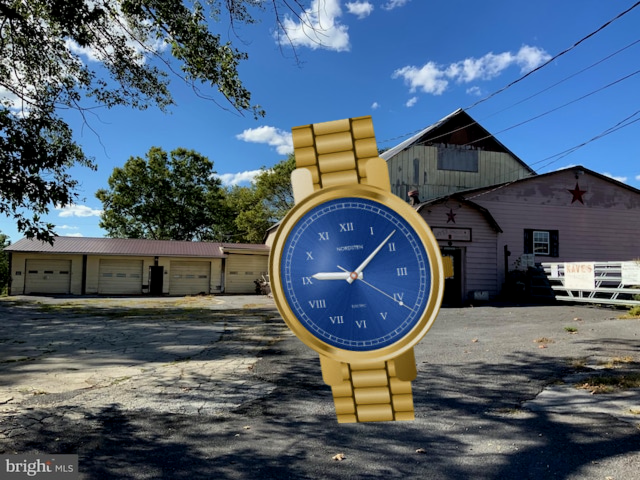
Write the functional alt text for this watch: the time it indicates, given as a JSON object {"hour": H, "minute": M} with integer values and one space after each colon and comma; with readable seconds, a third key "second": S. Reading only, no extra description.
{"hour": 9, "minute": 8, "second": 21}
